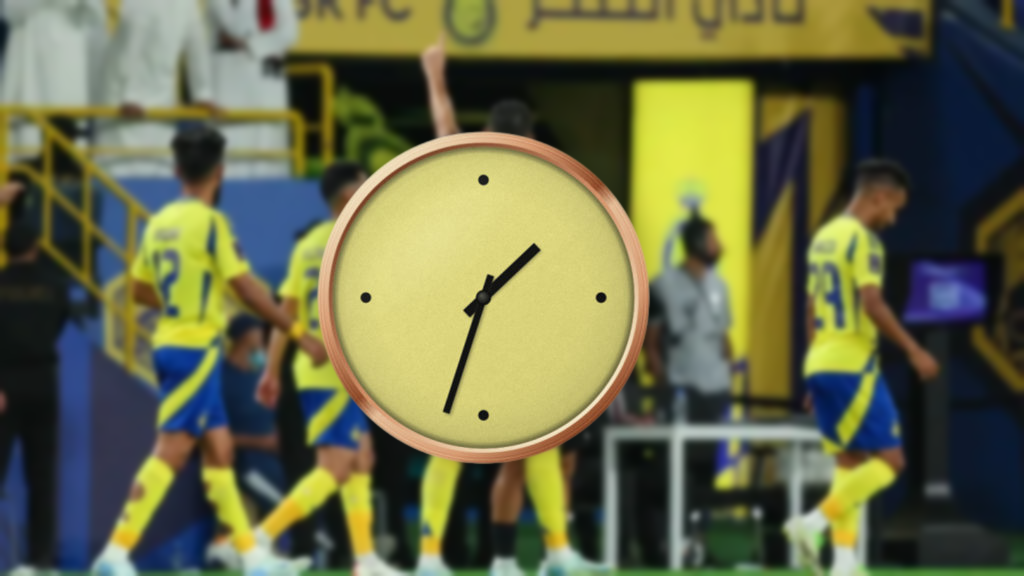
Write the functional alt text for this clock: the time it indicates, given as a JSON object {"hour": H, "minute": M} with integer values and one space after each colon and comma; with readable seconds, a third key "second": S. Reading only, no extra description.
{"hour": 1, "minute": 33}
